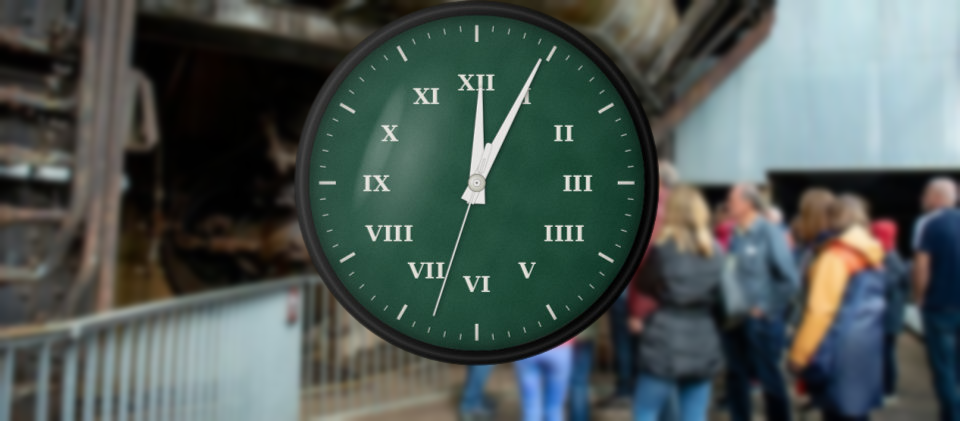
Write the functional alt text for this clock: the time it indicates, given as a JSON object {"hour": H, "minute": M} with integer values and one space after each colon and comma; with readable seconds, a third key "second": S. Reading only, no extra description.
{"hour": 12, "minute": 4, "second": 33}
